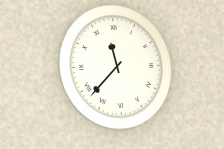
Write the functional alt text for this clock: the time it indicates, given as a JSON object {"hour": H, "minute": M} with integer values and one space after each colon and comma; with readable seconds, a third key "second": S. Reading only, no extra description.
{"hour": 11, "minute": 38}
